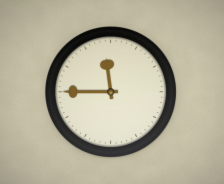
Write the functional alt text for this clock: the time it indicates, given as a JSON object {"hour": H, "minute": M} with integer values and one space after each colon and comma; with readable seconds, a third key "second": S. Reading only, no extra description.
{"hour": 11, "minute": 45}
